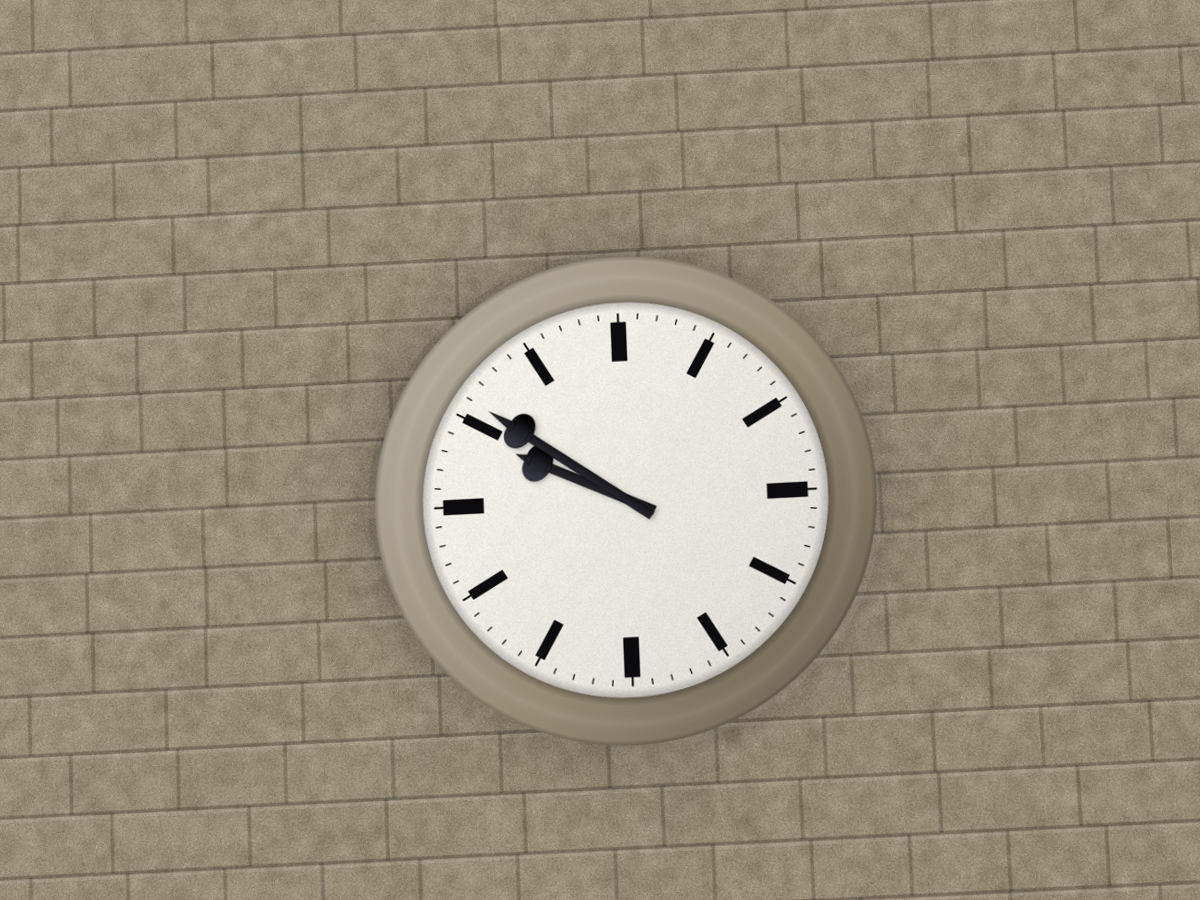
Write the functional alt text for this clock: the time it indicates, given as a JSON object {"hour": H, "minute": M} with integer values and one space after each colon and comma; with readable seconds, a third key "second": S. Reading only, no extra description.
{"hour": 9, "minute": 51}
